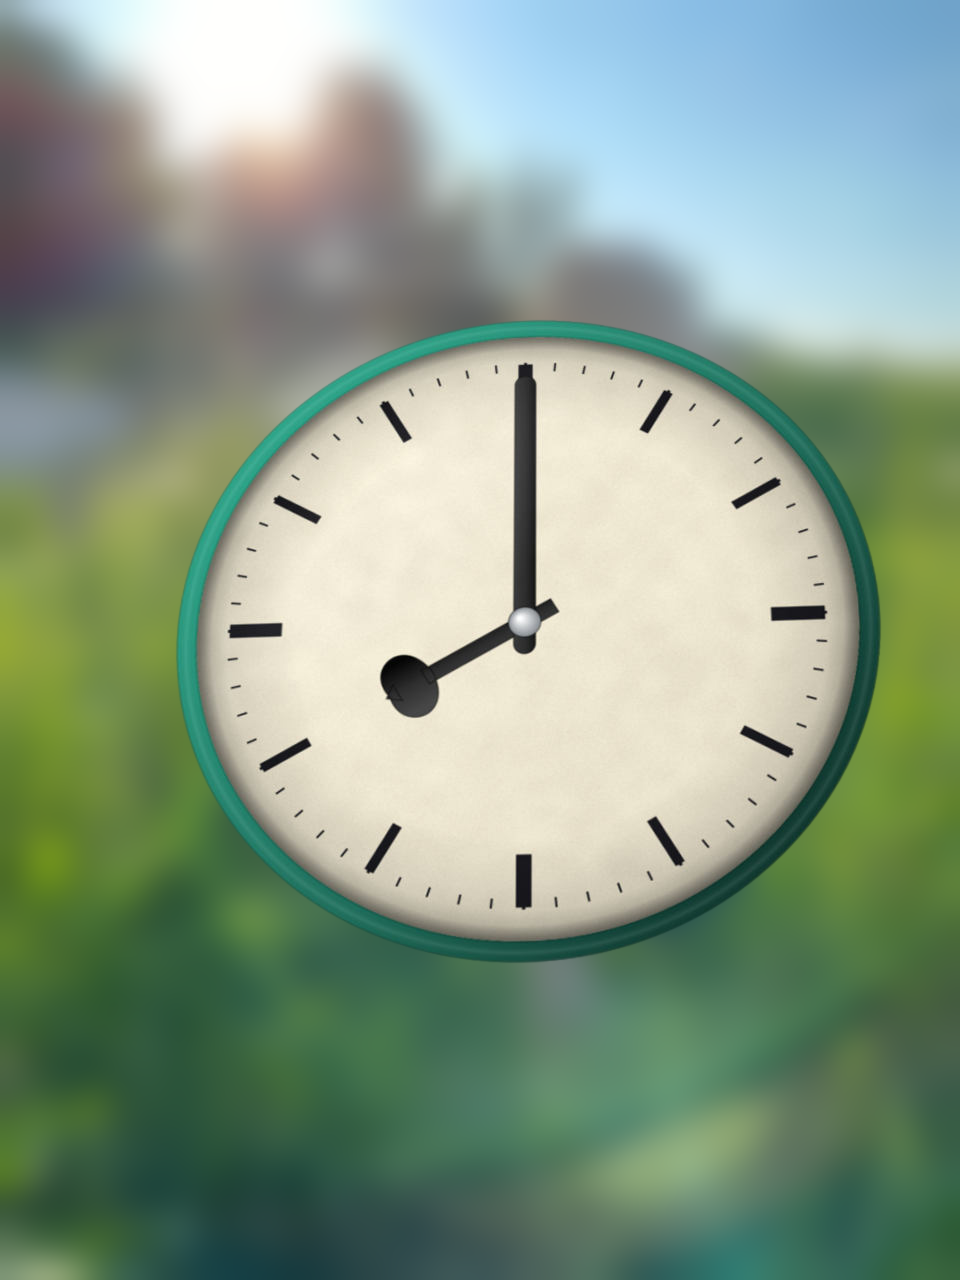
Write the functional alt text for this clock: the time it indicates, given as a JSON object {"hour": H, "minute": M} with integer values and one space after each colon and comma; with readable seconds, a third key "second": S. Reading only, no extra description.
{"hour": 8, "minute": 0}
